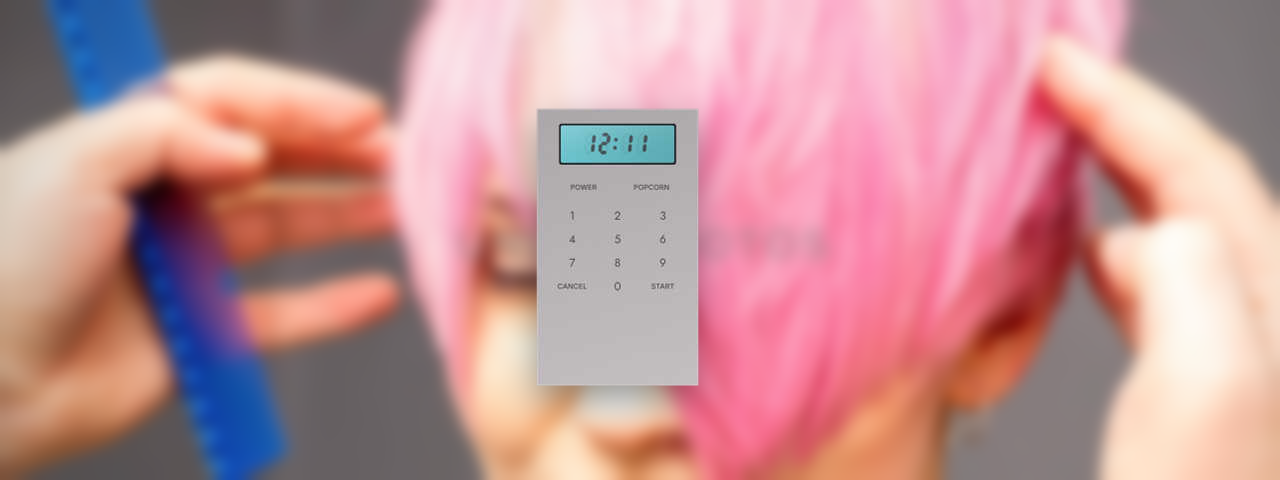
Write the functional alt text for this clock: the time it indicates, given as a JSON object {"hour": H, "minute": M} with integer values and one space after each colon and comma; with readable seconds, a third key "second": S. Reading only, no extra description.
{"hour": 12, "minute": 11}
